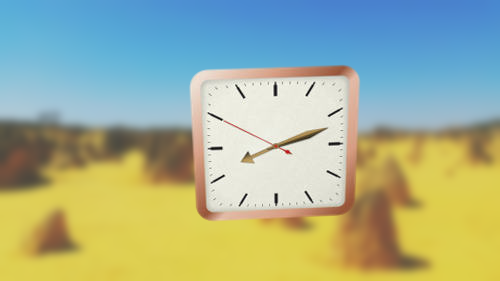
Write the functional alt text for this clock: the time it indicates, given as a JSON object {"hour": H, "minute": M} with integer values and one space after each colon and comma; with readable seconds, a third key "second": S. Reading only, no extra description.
{"hour": 8, "minute": 11, "second": 50}
